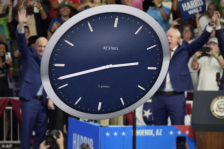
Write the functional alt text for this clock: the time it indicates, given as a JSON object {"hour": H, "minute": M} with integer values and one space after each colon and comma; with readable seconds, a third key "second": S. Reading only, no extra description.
{"hour": 2, "minute": 42}
